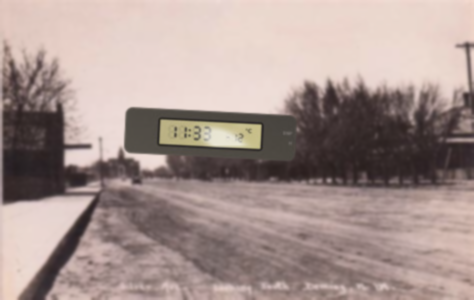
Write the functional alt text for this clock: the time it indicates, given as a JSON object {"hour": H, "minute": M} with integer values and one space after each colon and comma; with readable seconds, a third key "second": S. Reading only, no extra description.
{"hour": 11, "minute": 33}
